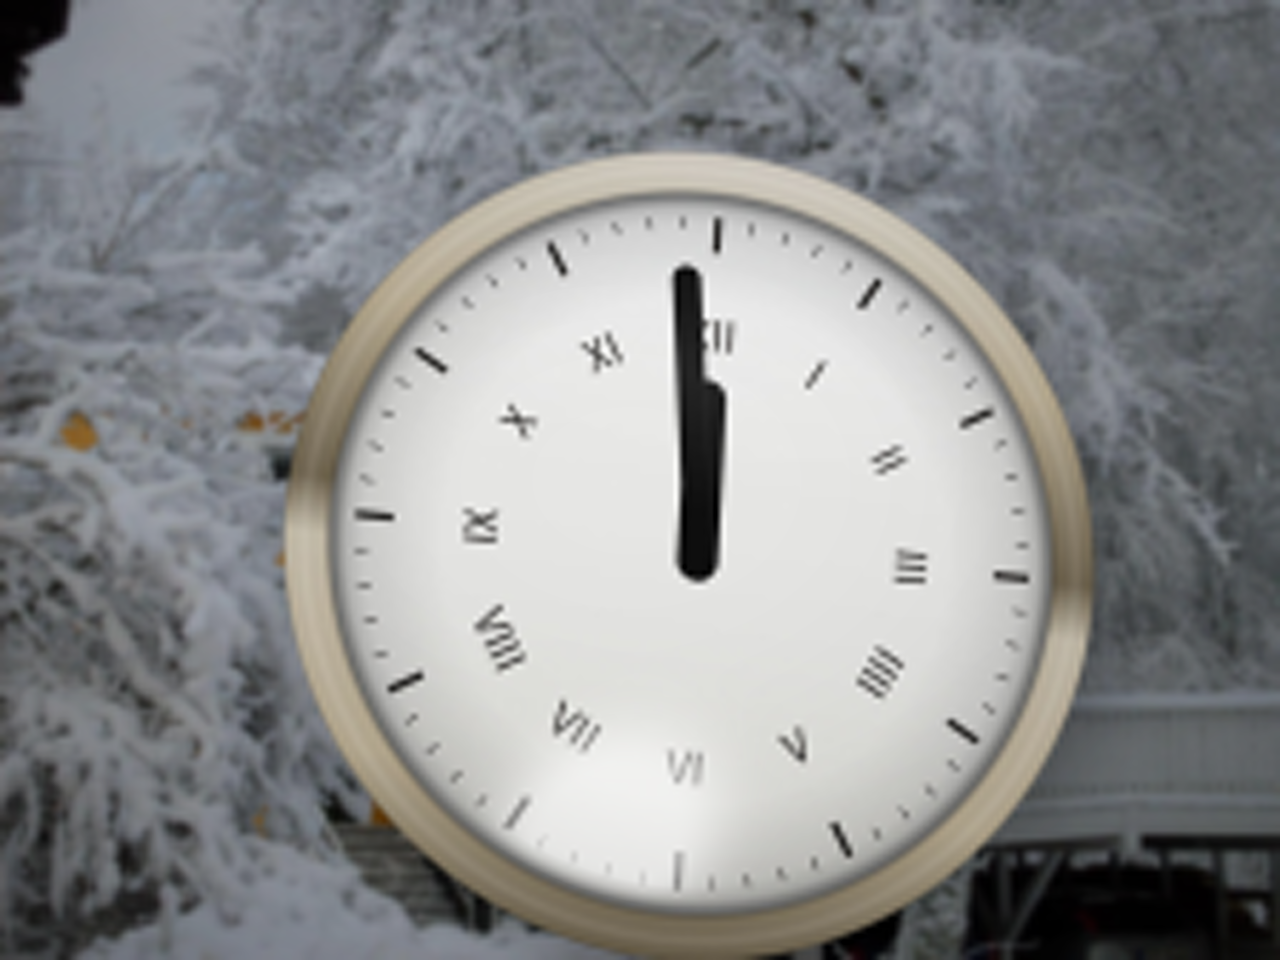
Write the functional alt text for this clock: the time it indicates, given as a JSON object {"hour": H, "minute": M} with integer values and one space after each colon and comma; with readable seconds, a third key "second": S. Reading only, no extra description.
{"hour": 11, "minute": 59}
